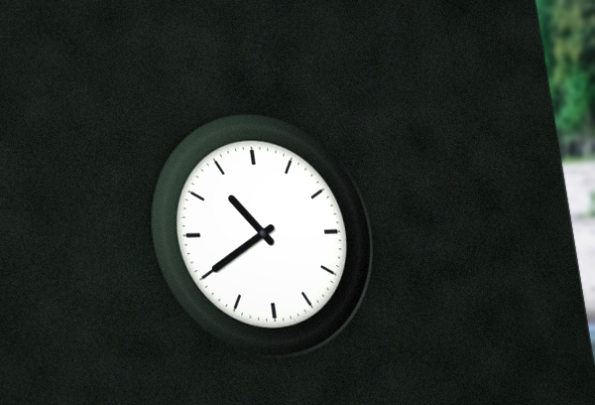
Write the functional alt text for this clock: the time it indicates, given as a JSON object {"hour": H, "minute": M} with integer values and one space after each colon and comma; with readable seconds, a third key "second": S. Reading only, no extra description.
{"hour": 10, "minute": 40}
